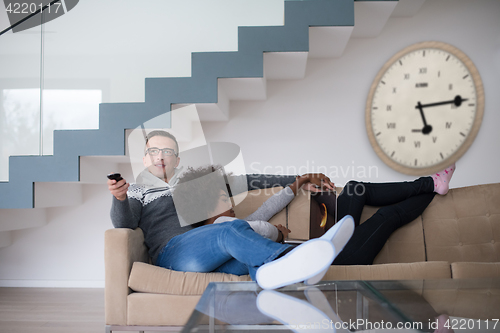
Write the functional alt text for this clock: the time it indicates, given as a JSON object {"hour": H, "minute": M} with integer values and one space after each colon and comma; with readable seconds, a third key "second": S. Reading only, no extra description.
{"hour": 5, "minute": 14}
